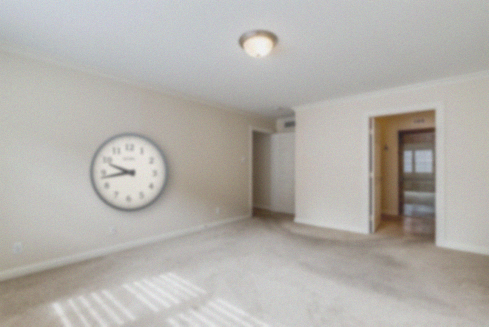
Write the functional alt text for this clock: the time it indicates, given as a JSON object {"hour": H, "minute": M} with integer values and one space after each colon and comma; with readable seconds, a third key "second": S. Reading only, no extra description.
{"hour": 9, "minute": 43}
